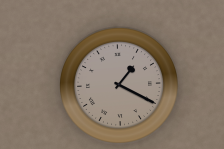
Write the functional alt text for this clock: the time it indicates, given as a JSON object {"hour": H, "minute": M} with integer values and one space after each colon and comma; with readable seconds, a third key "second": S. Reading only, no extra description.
{"hour": 1, "minute": 20}
